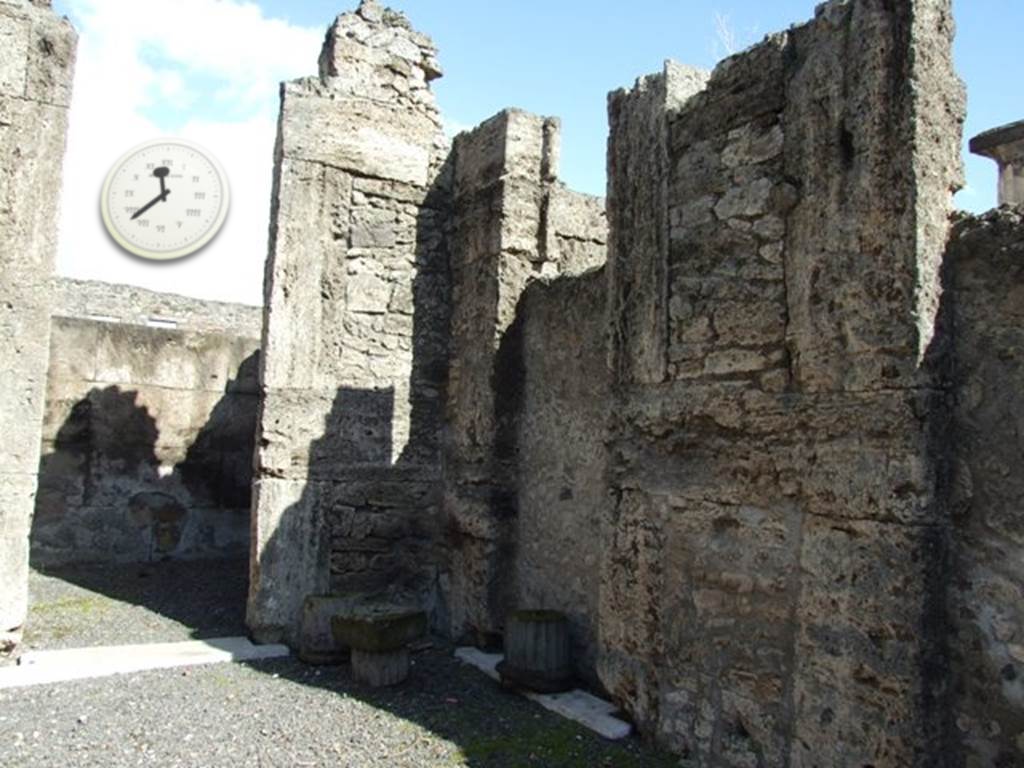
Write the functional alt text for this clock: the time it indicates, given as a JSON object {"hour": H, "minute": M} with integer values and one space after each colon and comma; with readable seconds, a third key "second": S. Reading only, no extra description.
{"hour": 11, "minute": 38}
